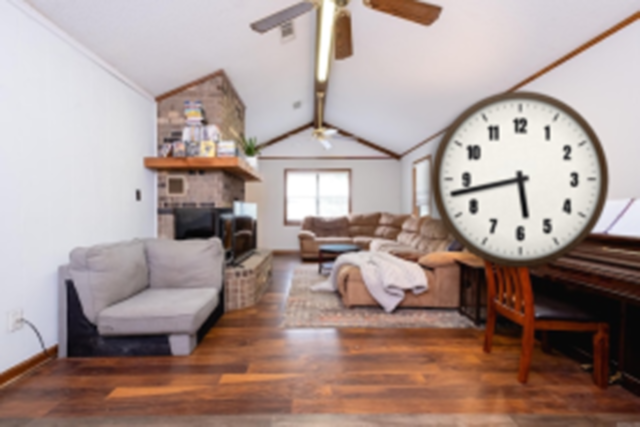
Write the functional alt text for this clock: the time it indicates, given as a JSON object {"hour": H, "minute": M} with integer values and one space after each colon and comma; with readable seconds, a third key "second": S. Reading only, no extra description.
{"hour": 5, "minute": 43}
